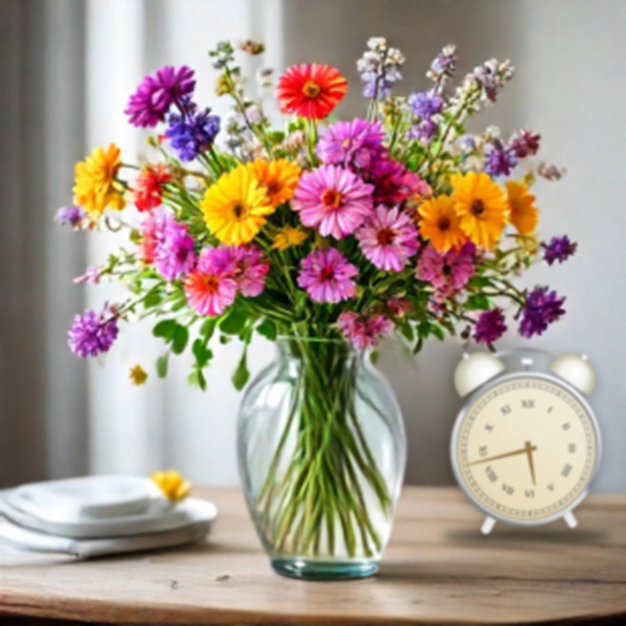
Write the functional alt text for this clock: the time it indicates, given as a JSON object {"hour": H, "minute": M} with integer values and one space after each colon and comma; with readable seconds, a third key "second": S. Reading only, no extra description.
{"hour": 5, "minute": 43}
